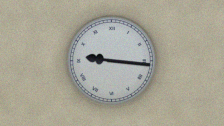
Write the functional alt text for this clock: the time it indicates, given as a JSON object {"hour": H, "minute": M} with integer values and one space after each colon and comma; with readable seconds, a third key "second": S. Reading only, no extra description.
{"hour": 9, "minute": 16}
